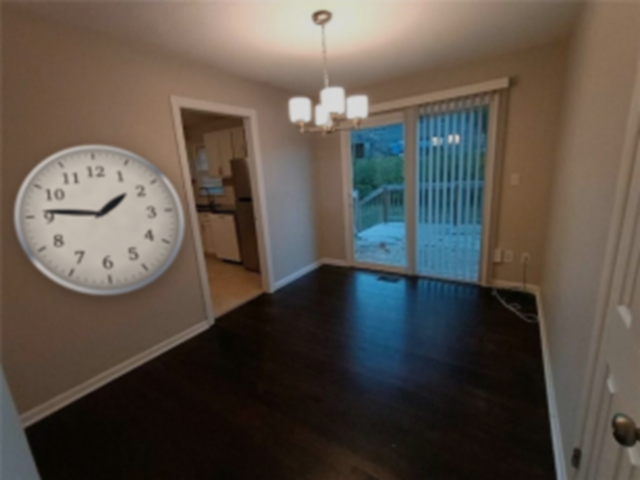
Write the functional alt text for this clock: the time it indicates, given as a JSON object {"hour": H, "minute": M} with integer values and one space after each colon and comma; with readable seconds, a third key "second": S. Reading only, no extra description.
{"hour": 1, "minute": 46}
